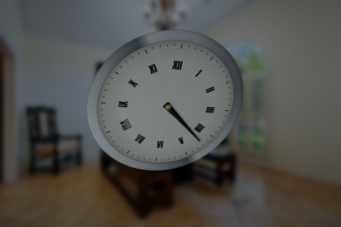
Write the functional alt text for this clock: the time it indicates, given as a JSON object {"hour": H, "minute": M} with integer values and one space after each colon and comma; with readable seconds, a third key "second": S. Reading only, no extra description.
{"hour": 4, "minute": 22}
